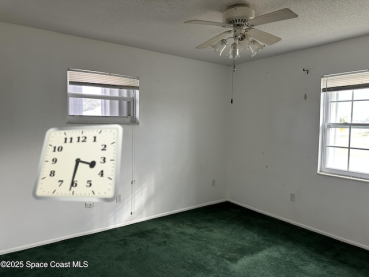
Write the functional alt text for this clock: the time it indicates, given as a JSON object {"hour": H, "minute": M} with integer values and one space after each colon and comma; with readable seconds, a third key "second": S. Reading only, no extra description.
{"hour": 3, "minute": 31}
